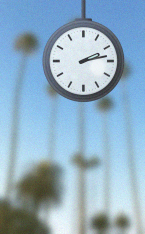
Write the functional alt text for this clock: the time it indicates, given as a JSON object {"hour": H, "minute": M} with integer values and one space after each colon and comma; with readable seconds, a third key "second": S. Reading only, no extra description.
{"hour": 2, "minute": 13}
